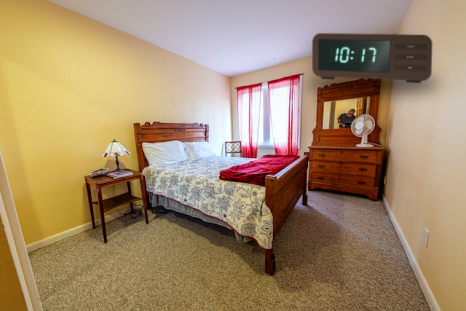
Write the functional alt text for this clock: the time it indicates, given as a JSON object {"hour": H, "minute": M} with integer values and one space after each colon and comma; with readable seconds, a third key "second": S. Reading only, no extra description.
{"hour": 10, "minute": 17}
